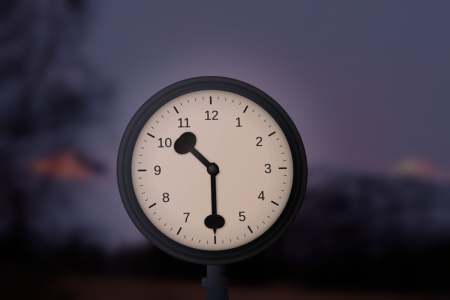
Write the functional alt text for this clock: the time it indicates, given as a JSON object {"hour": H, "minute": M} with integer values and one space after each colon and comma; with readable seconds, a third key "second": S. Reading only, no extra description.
{"hour": 10, "minute": 30}
